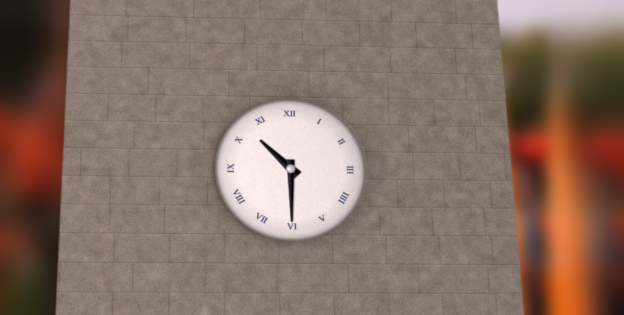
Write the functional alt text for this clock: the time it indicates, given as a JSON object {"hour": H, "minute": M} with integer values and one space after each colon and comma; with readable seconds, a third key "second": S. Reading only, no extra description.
{"hour": 10, "minute": 30}
